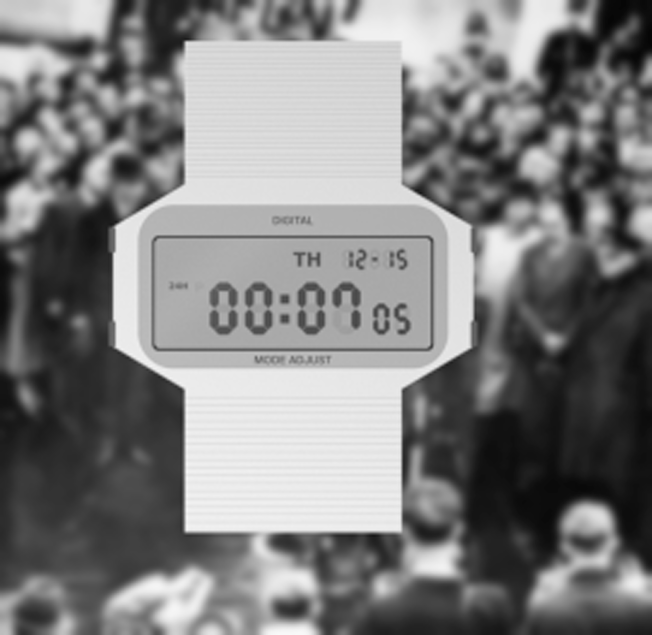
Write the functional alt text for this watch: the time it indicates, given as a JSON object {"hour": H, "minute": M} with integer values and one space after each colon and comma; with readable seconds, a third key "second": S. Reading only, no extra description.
{"hour": 0, "minute": 7, "second": 5}
